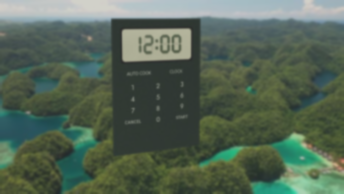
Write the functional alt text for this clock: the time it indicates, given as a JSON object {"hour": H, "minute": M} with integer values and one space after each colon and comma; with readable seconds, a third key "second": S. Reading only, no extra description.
{"hour": 12, "minute": 0}
